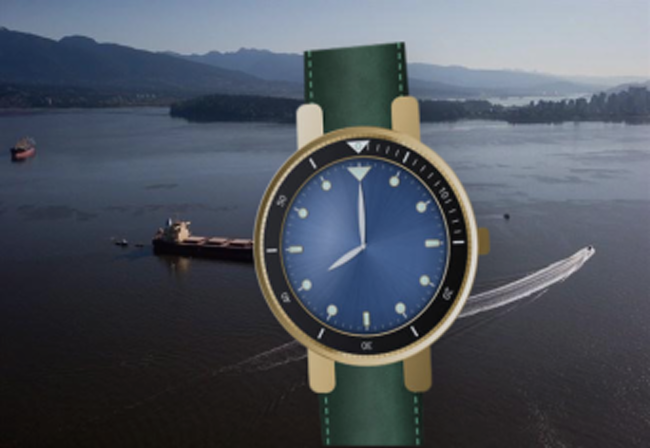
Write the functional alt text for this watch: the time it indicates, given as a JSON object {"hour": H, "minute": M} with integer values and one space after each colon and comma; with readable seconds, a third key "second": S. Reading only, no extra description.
{"hour": 8, "minute": 0}
